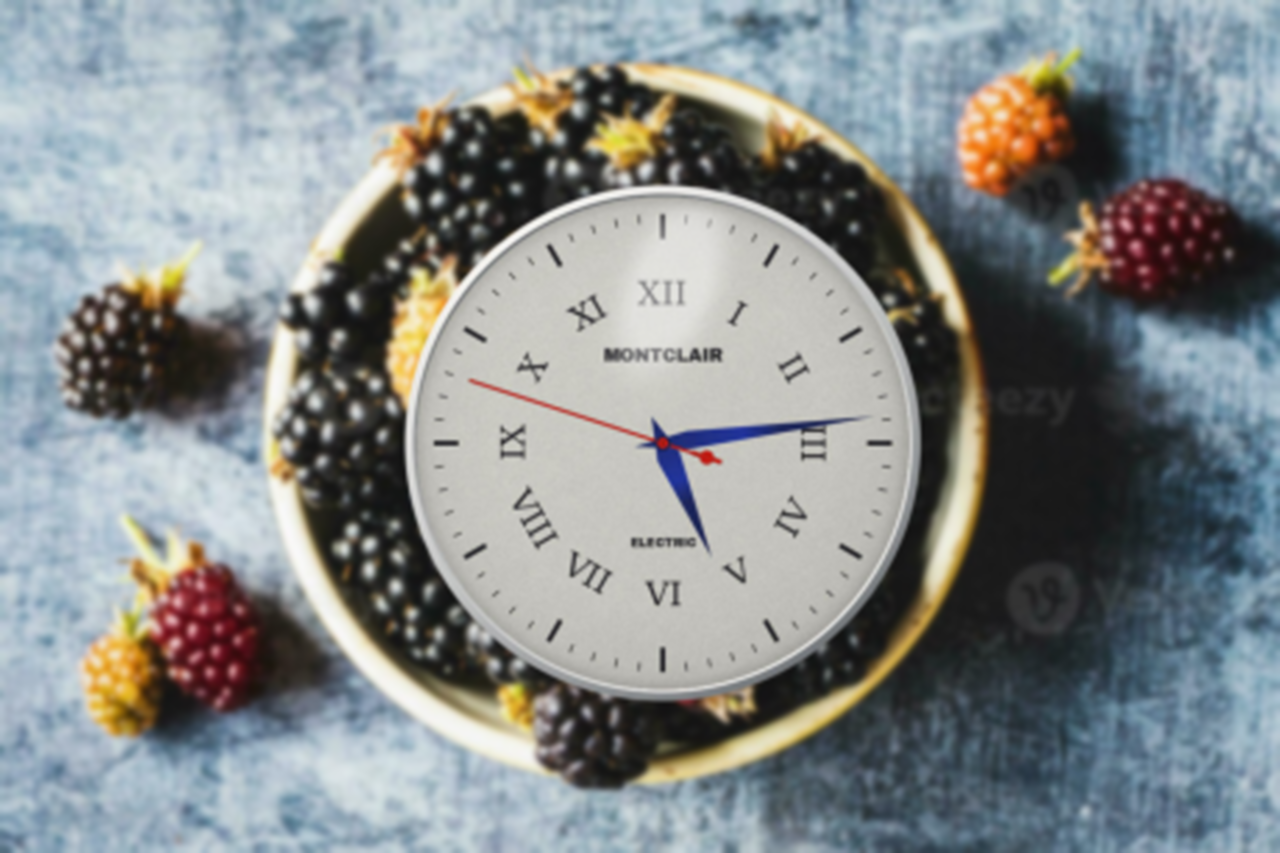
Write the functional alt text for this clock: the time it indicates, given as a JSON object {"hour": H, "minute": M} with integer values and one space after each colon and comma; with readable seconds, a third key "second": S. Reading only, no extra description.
{"hour": 5, "minute": 13, "second": 48}
